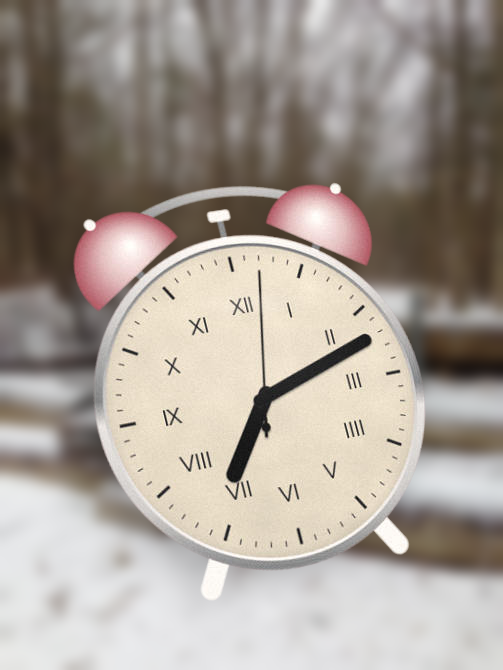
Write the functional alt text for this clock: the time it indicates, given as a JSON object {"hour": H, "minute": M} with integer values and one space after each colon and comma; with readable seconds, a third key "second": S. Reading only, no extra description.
{"hour": 7, "minute": 12, "second": 2}
